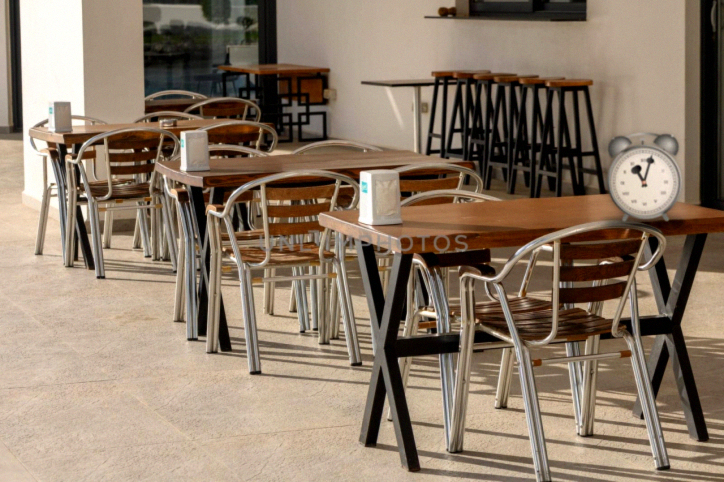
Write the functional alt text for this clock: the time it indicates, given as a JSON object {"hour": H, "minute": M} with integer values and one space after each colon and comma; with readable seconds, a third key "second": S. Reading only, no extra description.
{"hour": 11, "minute": 3}
